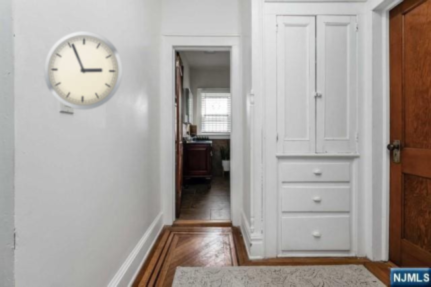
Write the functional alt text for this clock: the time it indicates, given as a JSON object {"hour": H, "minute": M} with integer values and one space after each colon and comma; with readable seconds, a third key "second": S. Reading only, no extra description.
{"hour": 2, "minute": 56}
